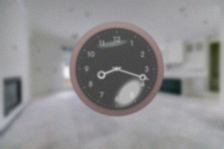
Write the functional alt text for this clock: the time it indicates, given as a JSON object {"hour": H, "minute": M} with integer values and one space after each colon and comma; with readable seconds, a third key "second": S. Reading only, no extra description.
{"hour": 8, "minute": 18}
